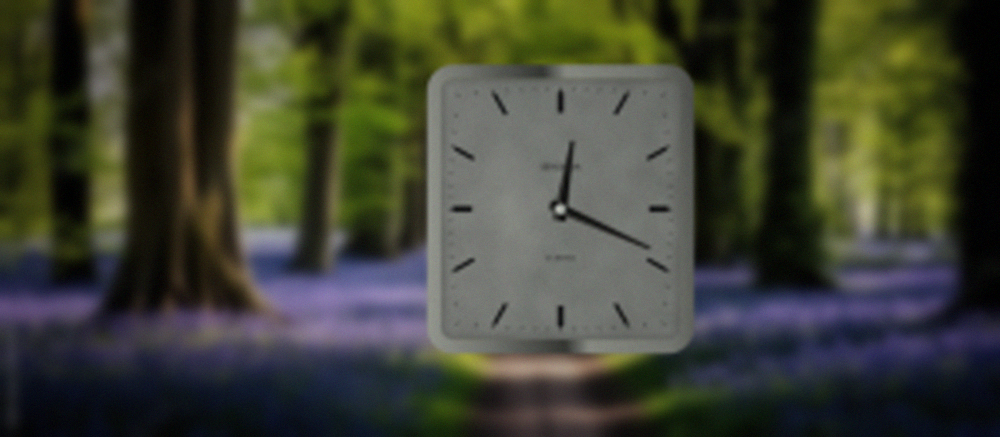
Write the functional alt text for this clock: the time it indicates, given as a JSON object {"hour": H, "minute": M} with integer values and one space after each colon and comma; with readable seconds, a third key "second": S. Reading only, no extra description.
{"hour": 12, "minute": 19}
